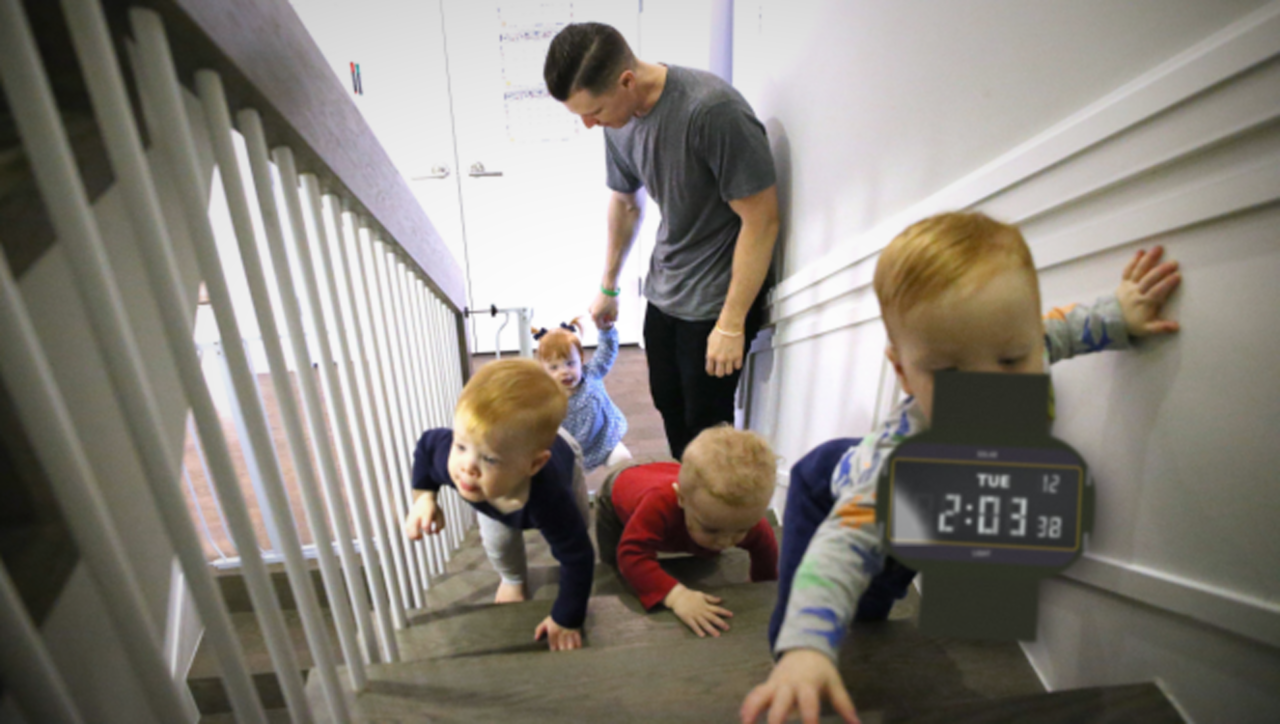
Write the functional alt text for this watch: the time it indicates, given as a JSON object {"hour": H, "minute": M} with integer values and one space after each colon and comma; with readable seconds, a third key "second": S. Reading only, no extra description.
{"hour": 2, "minute": 3}
